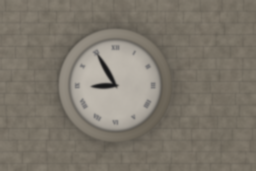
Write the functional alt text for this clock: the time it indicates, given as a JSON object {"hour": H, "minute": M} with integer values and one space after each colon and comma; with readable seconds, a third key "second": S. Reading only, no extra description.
{"hour": 8, "minute": 55}
